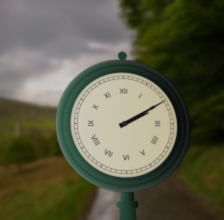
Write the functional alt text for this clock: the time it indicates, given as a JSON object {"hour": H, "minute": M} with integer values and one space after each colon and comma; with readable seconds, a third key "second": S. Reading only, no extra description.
{"hour": 2, "minute": 10}
